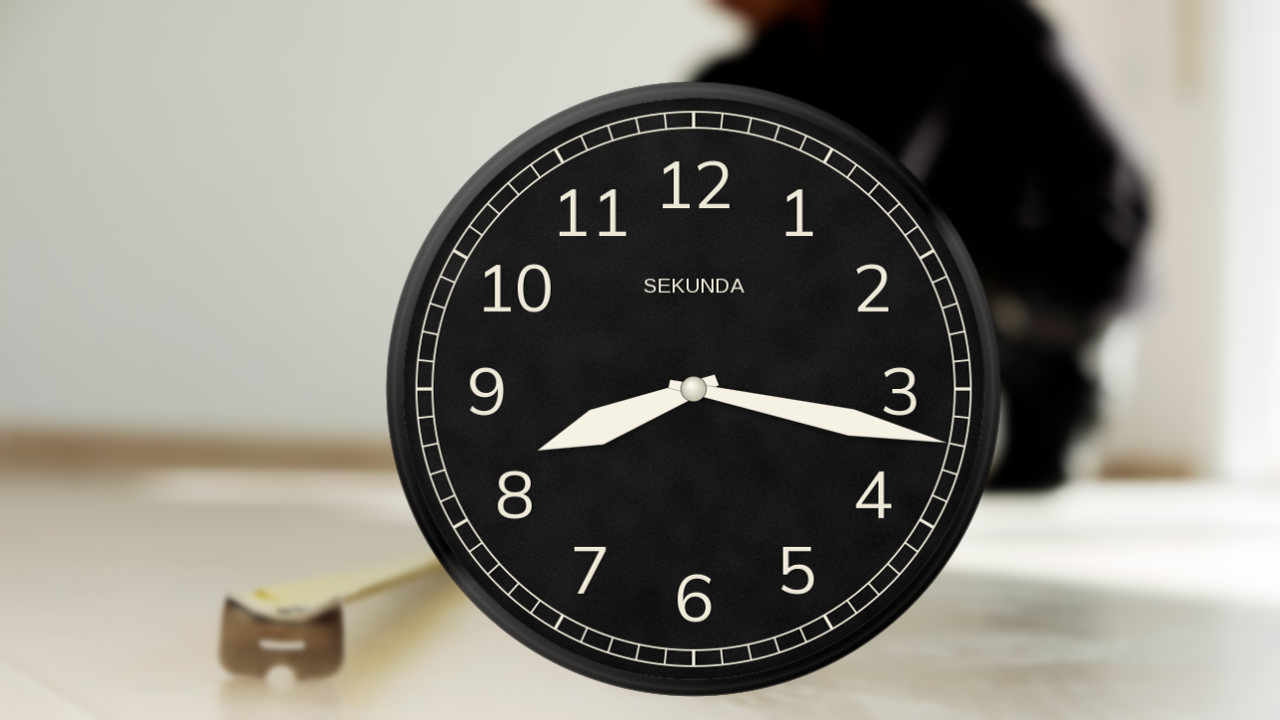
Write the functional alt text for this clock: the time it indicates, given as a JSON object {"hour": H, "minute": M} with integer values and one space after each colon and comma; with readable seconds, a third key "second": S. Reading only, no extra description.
{"hour": 8, "minute": 17}
